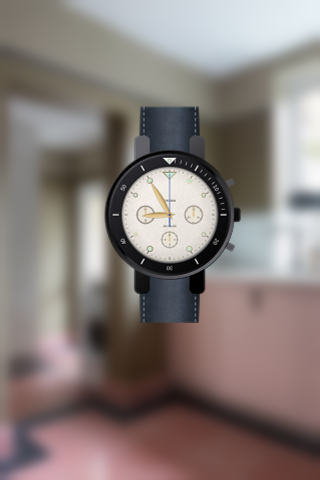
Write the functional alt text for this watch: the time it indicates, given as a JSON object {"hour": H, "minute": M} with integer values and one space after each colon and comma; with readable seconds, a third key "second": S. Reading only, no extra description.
{"hour": 8, "minute": 55}
